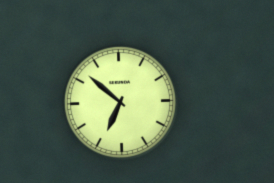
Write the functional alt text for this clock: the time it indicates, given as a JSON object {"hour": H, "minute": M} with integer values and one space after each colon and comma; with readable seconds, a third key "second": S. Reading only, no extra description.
{"hour": 6, "minute": 52}
